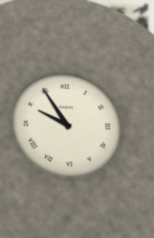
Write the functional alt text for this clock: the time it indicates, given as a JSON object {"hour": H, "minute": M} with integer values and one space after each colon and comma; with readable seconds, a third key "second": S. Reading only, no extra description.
{"hour": 9, "minute": 55}
